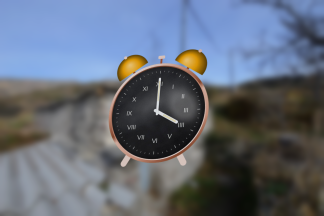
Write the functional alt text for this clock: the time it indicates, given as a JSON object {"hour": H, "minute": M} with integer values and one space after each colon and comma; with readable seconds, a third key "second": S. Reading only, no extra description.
{"hour": 4, "minute": 0}
